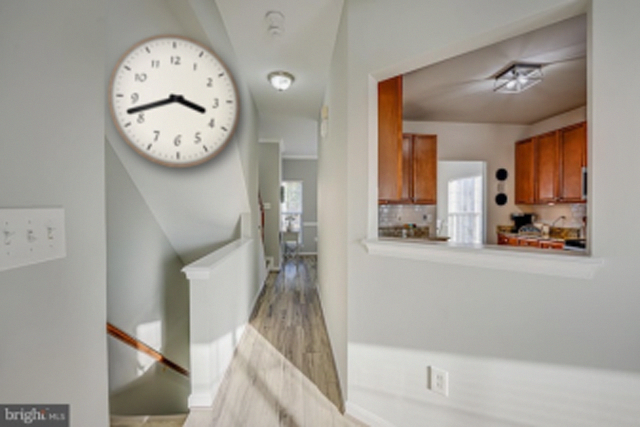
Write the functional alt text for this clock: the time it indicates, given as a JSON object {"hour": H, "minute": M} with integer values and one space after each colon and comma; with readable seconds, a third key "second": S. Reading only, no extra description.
{"hour": 3, "minute": 42}
